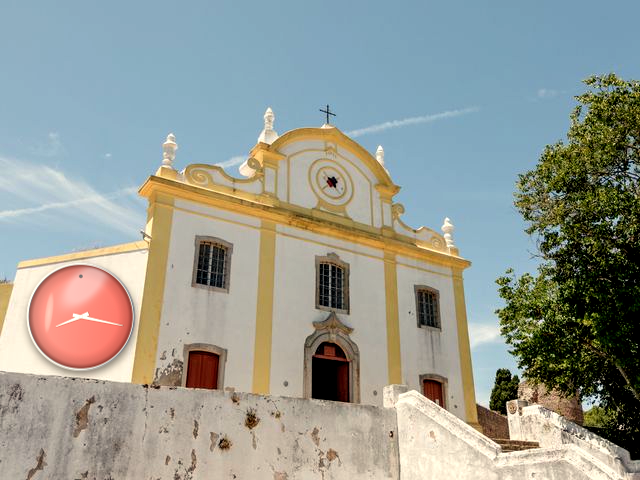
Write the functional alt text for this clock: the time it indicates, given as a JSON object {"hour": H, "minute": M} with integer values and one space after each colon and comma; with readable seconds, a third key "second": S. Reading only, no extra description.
{"hour": 8, "minute": 17}
